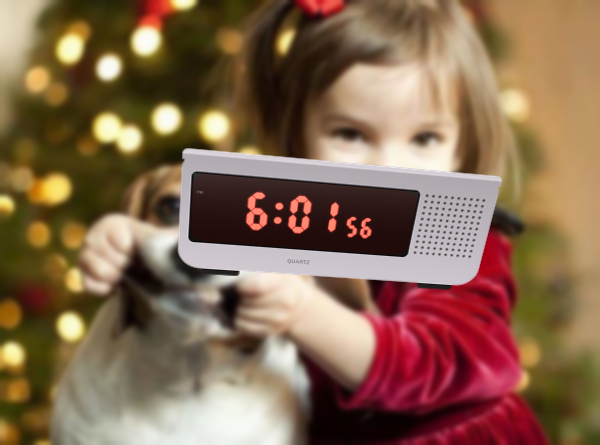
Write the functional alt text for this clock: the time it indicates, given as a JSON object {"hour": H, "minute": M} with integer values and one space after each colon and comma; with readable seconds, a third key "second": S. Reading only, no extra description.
{"hour": 6, "minute": 1, "second": 56}
